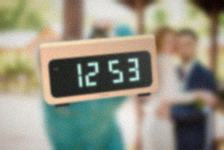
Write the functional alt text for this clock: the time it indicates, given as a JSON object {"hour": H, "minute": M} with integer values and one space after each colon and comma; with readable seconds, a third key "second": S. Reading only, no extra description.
{"hour": 12, "minute": 53}
